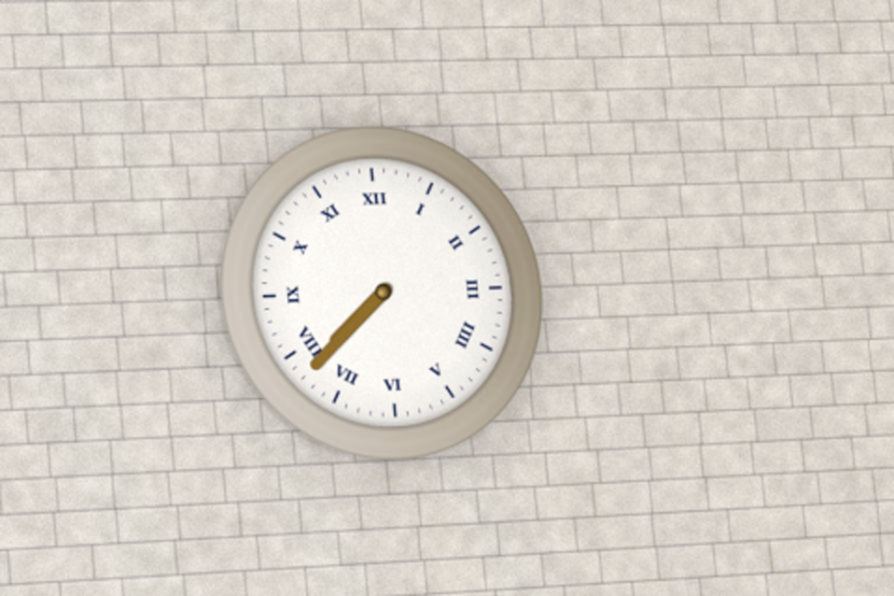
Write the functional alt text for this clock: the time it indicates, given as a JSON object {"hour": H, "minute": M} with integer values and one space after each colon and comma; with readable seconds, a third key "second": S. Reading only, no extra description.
{"hour": 7, "minute": 38}
